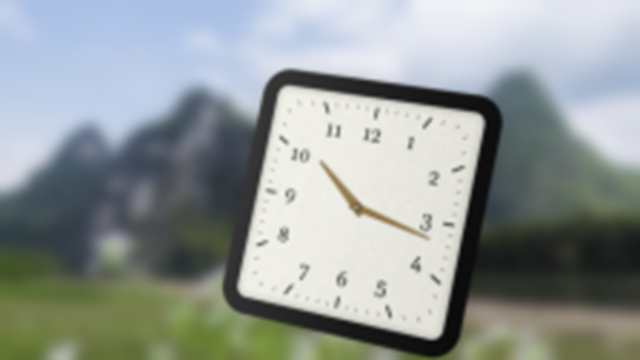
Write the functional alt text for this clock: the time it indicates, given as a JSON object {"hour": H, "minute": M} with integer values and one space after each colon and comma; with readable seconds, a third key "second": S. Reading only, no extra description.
{"hour": 10, "minute": 17}
